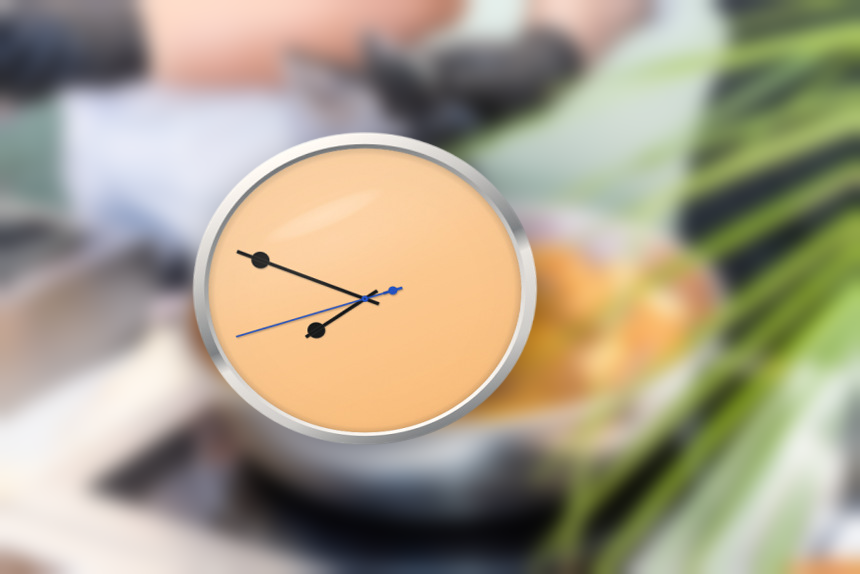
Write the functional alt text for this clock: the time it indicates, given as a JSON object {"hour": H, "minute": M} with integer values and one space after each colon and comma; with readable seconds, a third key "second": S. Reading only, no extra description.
{"hour": 7, "minute": 48, "second": 42}
